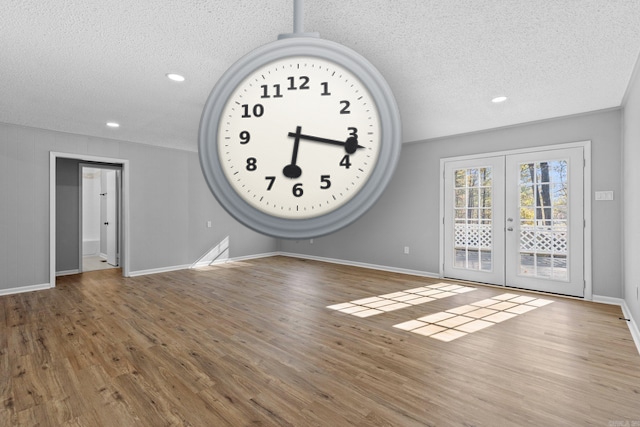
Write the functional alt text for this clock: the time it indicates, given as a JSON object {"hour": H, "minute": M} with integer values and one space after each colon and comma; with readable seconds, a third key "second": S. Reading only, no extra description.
{"hour": 6, "minute": 17}
